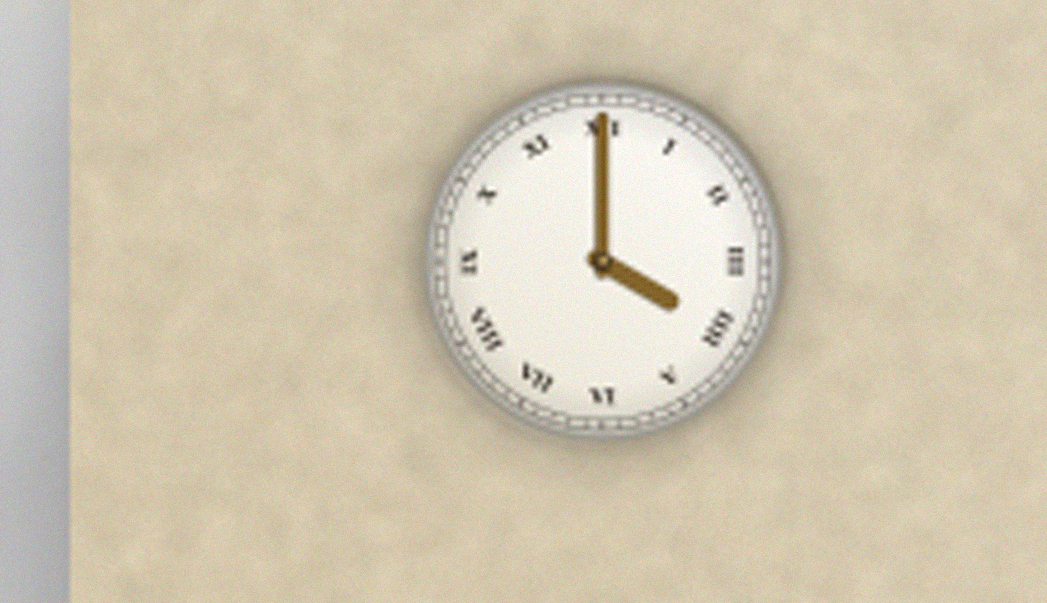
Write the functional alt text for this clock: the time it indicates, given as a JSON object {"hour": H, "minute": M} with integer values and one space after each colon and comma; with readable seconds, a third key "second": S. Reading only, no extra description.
{"hour": 4, "minute": 0}
